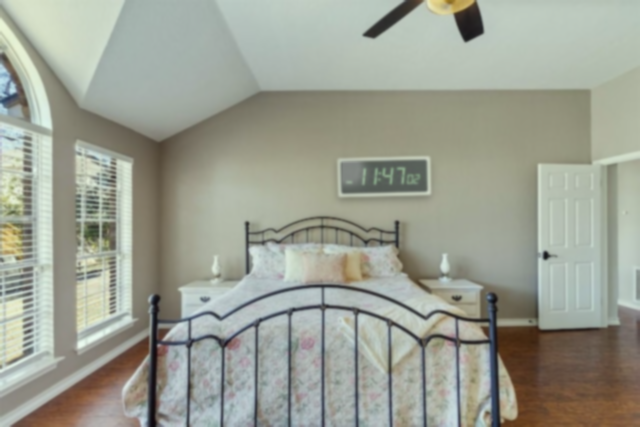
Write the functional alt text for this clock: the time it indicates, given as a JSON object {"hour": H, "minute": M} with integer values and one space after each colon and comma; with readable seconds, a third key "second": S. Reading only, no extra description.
{"hour": 11, "minute": 47}
